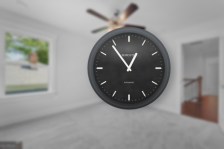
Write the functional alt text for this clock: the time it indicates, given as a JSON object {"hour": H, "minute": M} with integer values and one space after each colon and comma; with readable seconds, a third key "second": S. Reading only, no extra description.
{"hour": 12, "minute": 54}
